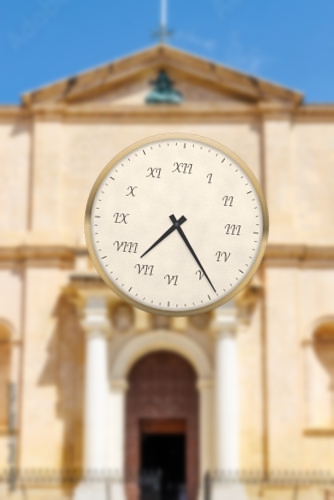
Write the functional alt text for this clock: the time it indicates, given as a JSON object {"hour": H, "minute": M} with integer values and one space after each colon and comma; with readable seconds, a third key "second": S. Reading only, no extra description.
{"hour": 7, "minute": 24}
